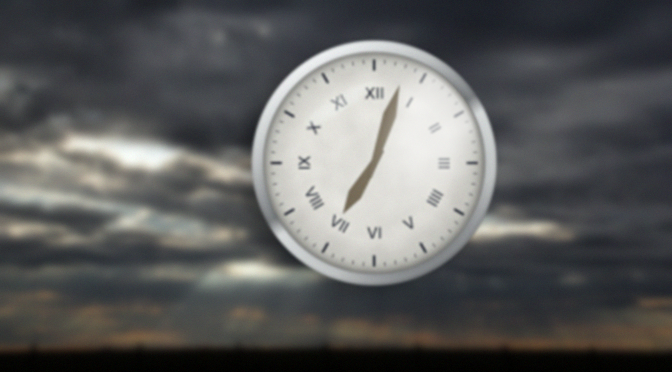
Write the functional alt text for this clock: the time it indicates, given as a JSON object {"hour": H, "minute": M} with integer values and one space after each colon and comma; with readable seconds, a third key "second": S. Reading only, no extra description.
{"hour": 7, "minute": 3}
